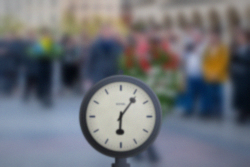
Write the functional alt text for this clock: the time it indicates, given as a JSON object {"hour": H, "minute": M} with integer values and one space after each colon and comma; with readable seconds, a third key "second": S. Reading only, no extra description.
{"hour": 6, "minute": 6}
